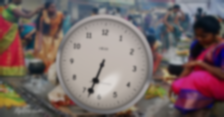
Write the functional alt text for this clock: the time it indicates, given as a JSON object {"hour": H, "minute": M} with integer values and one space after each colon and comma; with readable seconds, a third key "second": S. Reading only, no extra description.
{"hour": 6, "minute": 33}
